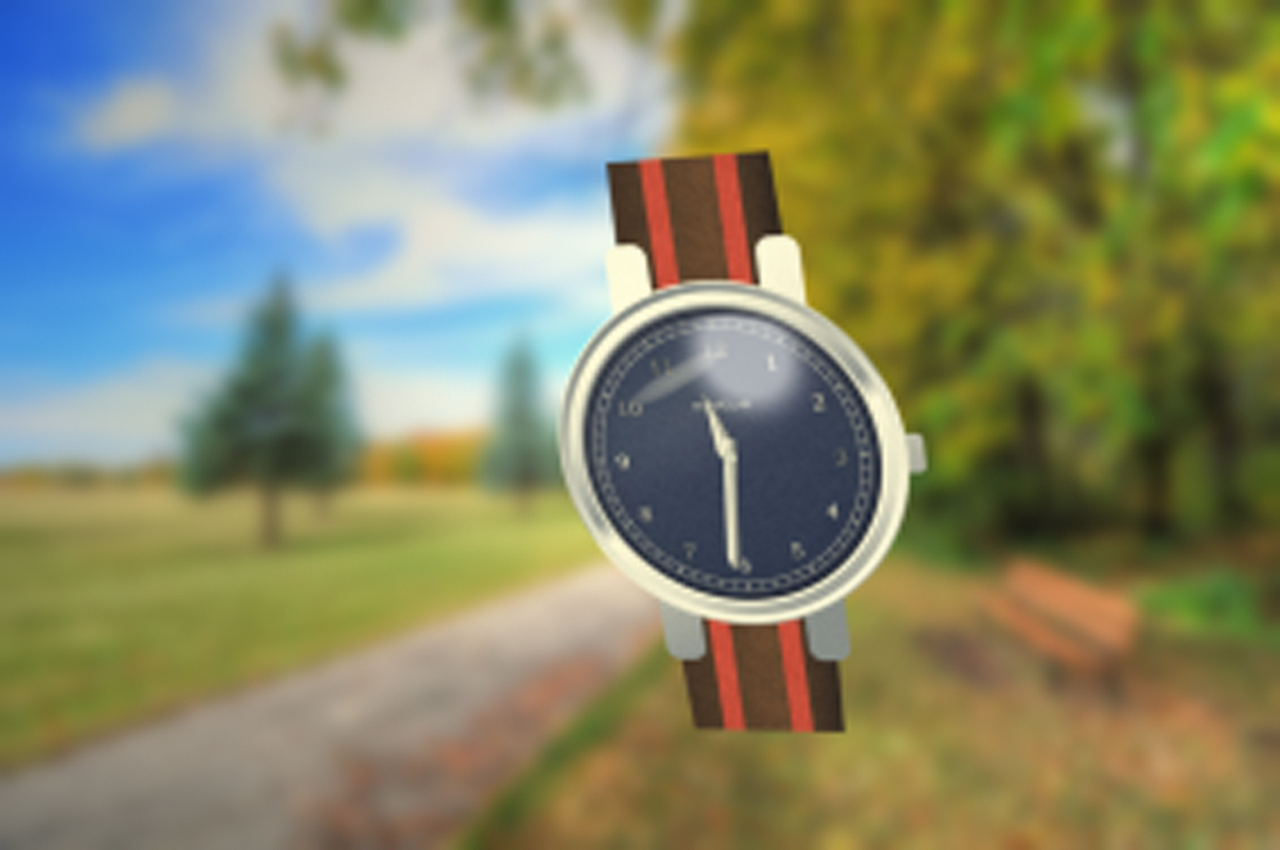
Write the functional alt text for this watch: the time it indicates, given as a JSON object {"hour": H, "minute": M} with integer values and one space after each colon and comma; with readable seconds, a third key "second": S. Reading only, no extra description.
{"hour": 11, "minute": 31}
